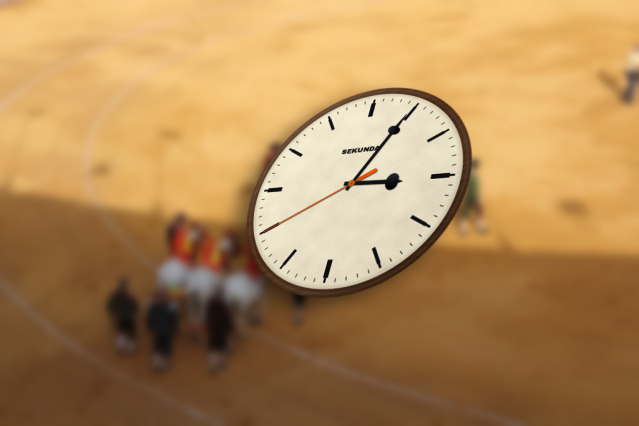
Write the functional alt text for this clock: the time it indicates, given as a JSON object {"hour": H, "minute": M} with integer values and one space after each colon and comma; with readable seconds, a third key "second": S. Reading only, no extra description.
{"hour": 3, "minute": 4, "second": 40}
